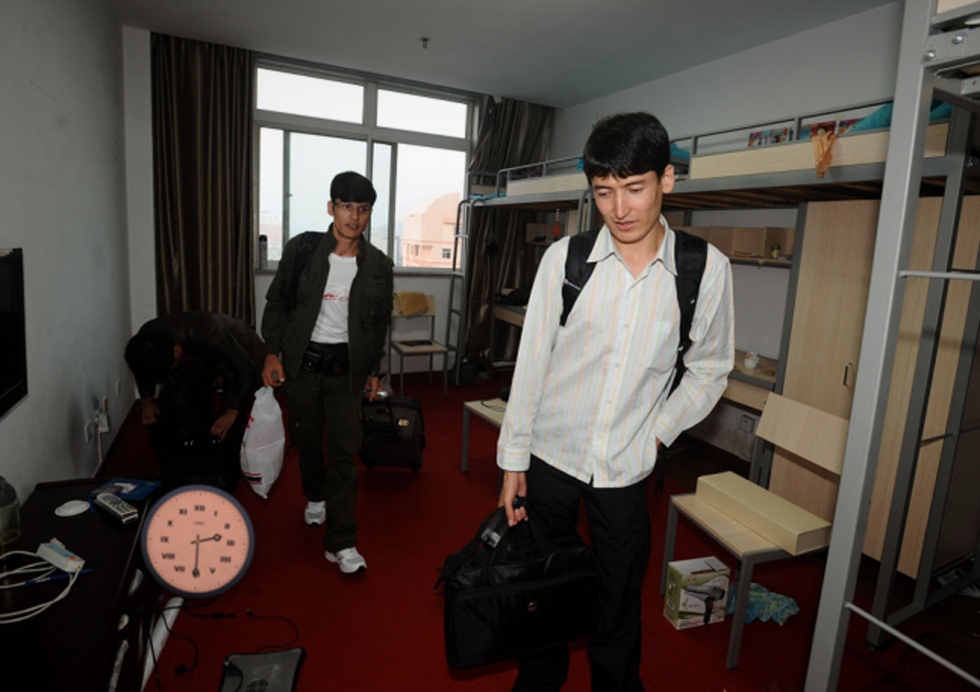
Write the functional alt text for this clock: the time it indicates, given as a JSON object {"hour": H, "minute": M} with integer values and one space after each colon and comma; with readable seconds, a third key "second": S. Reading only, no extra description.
{"hour": 2, "minute": 30}
